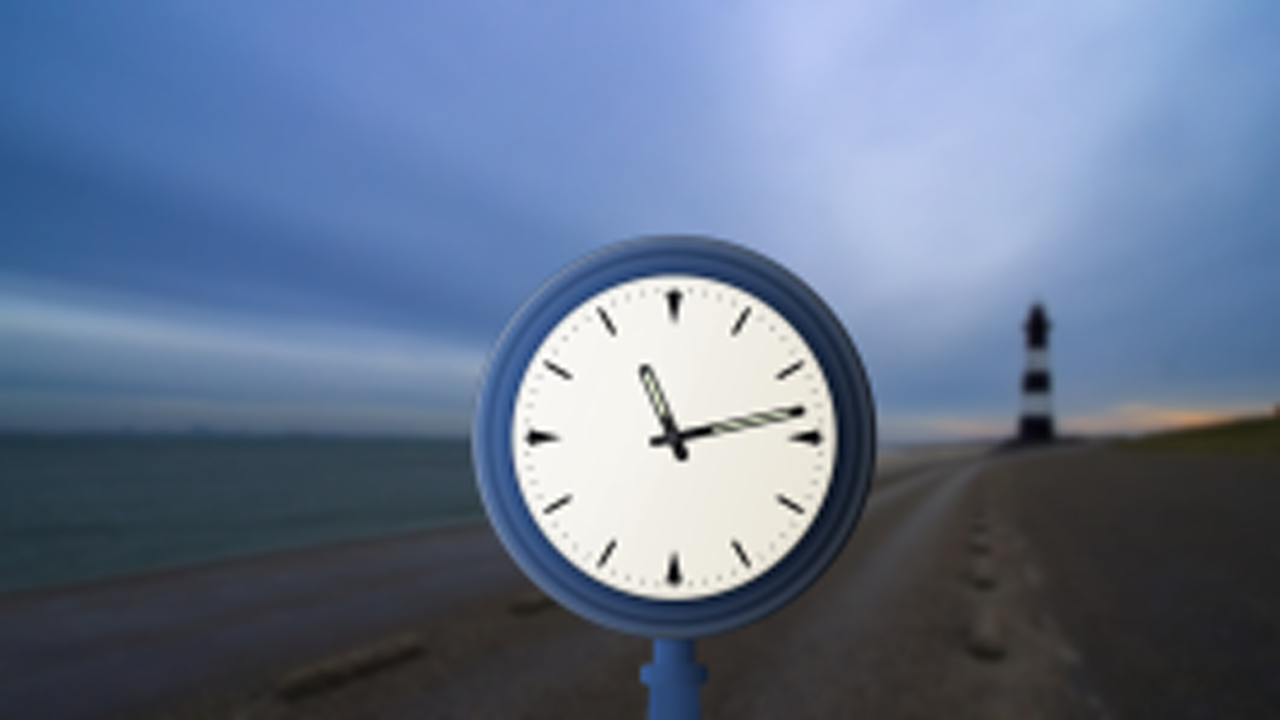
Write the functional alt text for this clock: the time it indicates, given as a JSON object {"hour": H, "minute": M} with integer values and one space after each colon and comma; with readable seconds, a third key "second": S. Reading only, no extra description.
{"hour": 11, "minute": 13}
